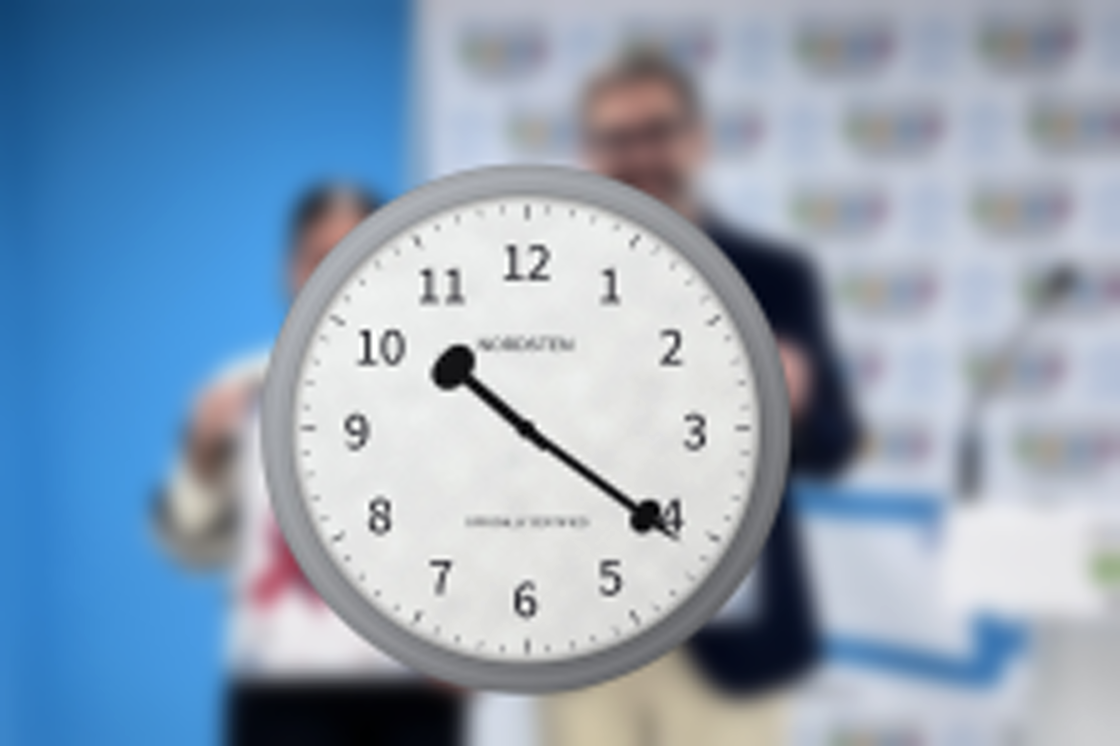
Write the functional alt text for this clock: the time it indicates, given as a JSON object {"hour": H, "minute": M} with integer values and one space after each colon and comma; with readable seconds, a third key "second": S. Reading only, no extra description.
{"hour": 10, "minute": 21}
